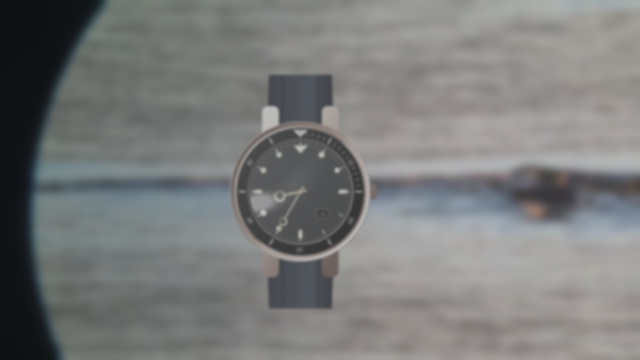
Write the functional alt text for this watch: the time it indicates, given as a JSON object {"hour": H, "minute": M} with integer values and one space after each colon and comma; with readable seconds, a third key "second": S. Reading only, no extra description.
{"hour": 8, "minute": 35}
